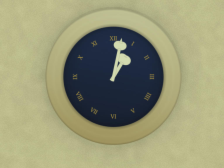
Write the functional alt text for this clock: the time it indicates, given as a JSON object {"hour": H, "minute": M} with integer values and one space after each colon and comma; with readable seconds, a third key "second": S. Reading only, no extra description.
{"hour": 1, "minute": 2}
